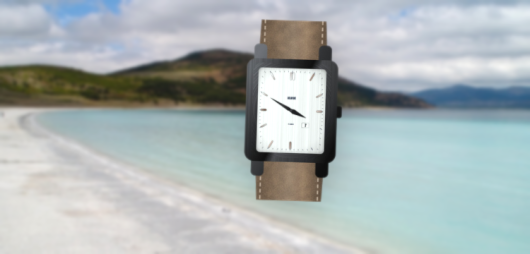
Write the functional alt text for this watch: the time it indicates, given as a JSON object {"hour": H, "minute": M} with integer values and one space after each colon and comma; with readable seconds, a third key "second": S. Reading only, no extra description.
{"hour": 3, "minute": 50}
